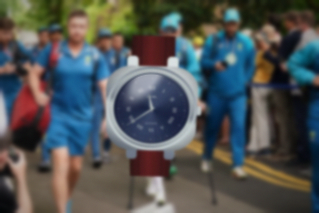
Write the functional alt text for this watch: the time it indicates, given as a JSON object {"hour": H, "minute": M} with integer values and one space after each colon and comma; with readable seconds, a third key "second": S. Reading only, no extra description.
{"hour": 11, "minute": 39}
